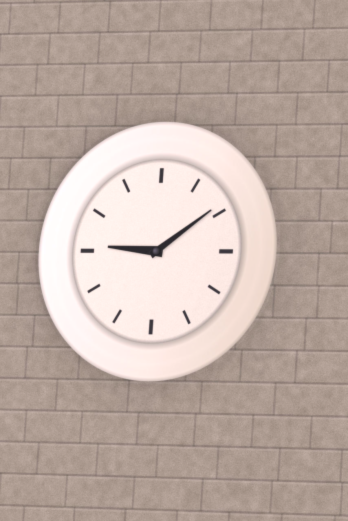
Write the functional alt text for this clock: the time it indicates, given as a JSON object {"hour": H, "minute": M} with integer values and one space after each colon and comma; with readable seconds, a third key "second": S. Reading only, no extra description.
{"hour": 9, "minute": 9}
